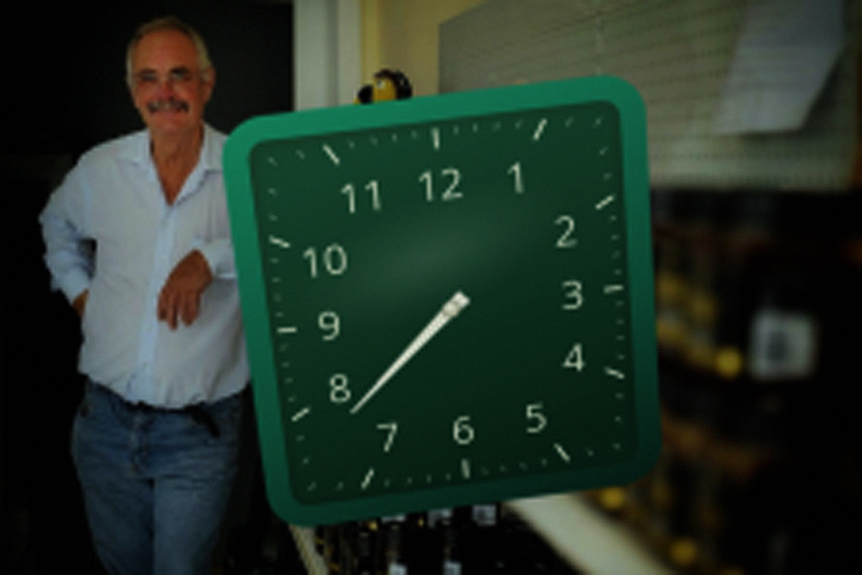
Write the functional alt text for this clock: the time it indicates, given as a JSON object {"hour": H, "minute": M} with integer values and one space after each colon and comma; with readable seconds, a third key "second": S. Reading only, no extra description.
{"hour": 7, "minute": 38}
